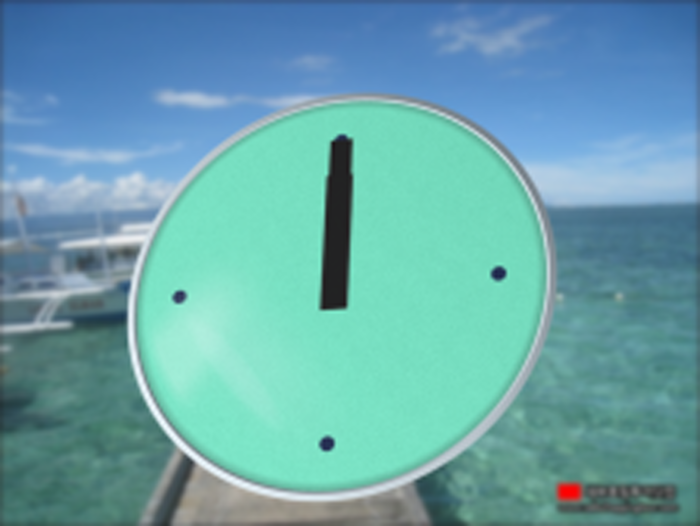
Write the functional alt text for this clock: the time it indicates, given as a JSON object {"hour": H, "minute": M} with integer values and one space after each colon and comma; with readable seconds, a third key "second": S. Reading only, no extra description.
{"hour": 12, "minute": 0}
